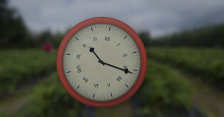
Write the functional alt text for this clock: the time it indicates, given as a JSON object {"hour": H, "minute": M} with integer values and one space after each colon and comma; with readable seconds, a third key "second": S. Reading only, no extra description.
{"hour": 10, "minute": 16}
